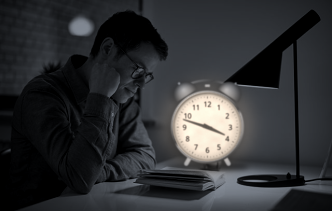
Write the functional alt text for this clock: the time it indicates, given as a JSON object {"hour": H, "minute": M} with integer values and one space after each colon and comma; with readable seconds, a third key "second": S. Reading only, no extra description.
{"hour": 3, "minute": 48}
